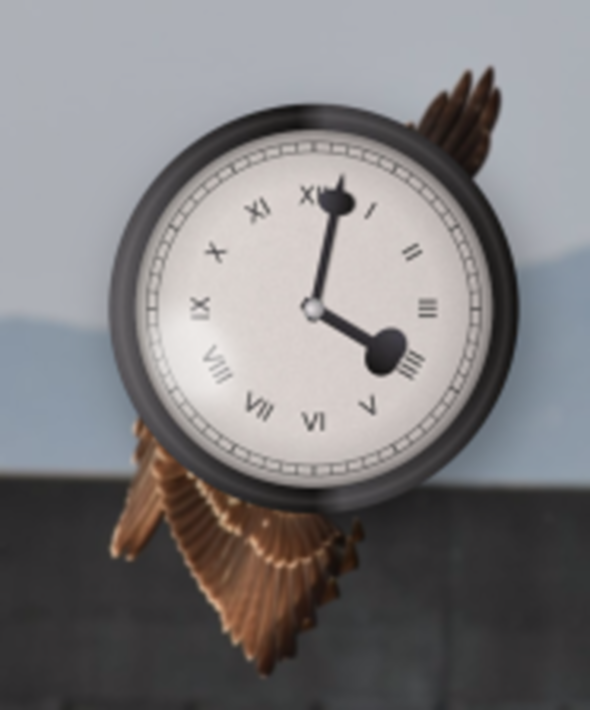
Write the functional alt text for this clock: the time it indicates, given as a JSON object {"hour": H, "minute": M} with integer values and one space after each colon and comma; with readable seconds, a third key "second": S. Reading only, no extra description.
{"hour": 4, "minute": 2}
